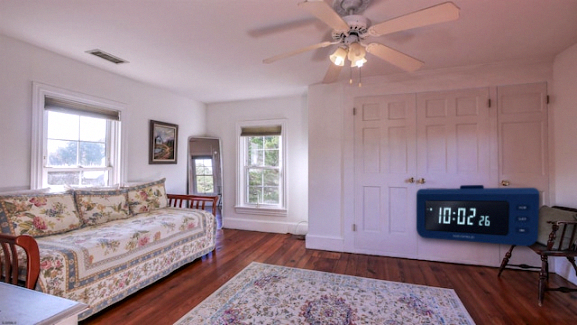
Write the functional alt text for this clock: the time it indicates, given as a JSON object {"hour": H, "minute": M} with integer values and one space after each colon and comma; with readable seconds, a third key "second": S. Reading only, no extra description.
{"hour": 10, "minute": 2, "second": 26}
